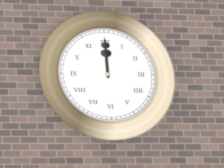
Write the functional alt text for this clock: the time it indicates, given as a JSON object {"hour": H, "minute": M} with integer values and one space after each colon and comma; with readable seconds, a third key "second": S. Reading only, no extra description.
{"hour": 12, "minute": 0}
